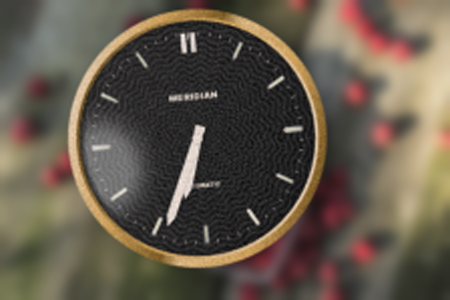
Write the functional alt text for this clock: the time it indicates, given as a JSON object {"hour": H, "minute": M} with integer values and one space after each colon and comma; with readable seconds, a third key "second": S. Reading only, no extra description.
{"hour": 6, "minute": 34}
